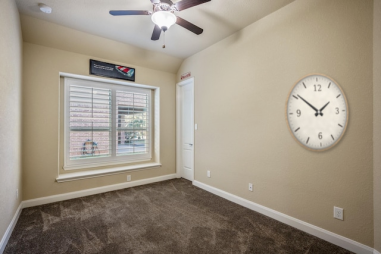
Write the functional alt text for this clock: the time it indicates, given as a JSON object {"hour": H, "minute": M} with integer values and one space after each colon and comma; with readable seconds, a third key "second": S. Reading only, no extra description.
{"hour": 1, "minute": 51}
